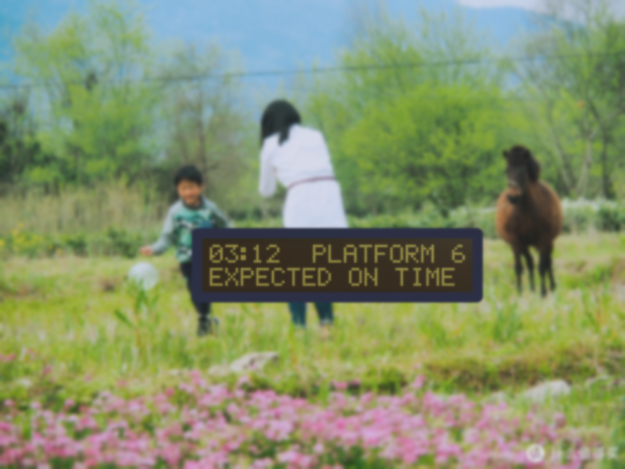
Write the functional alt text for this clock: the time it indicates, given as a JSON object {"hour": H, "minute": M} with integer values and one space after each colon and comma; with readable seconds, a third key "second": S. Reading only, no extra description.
{"hour": 3, "minute": 12}
